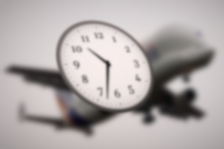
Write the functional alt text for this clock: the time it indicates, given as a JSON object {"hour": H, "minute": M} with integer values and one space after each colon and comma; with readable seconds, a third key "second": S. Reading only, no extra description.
{"hour": 10, "minute": 33}
